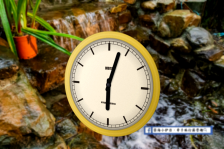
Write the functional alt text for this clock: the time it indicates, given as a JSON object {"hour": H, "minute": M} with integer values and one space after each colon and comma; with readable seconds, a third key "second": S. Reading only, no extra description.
{"hour": 6, "minute": 3}
